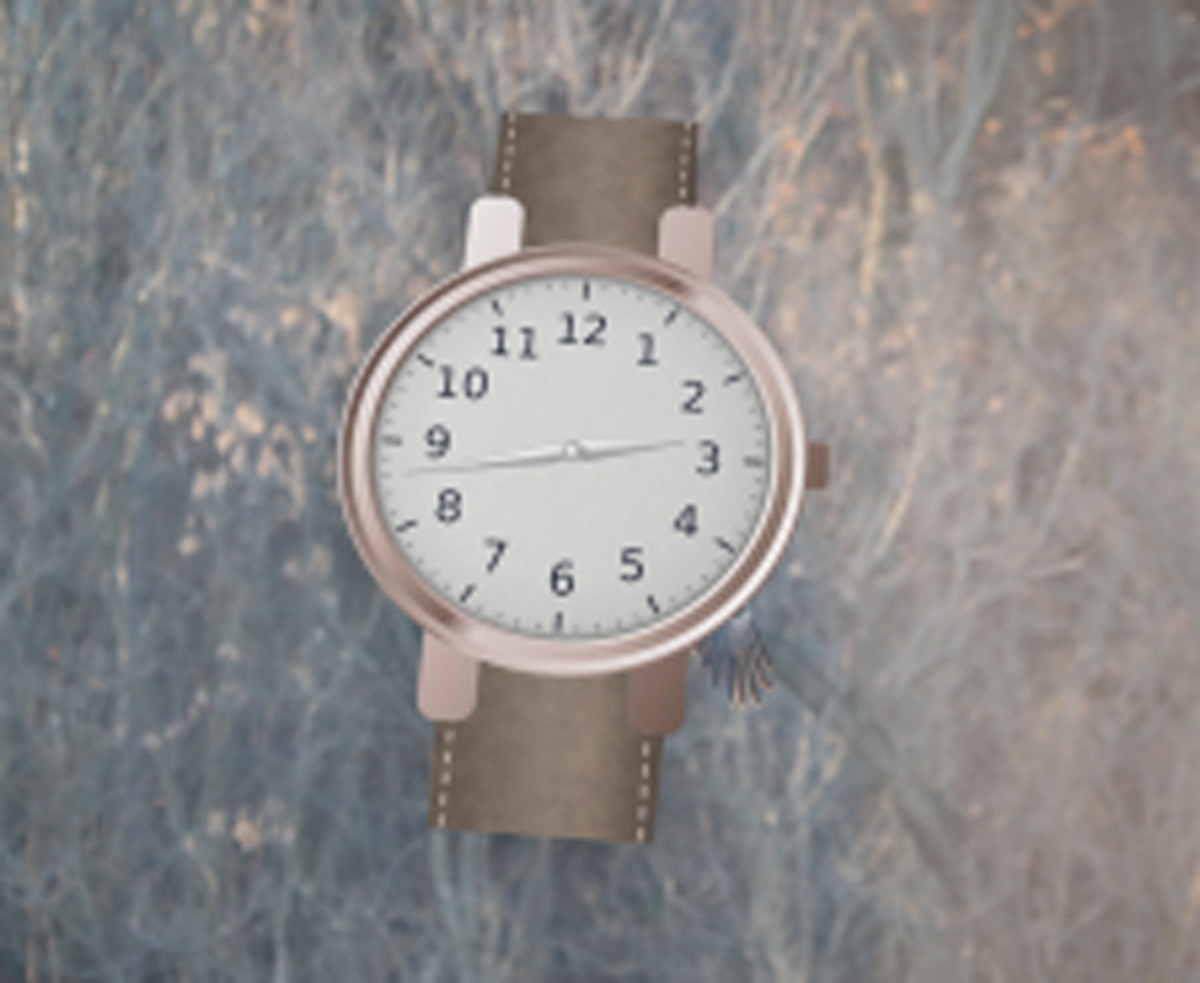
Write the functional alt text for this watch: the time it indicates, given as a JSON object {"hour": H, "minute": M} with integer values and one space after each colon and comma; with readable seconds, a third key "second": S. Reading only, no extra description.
{"hour": 2, "minute": 43}
